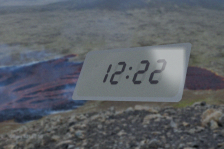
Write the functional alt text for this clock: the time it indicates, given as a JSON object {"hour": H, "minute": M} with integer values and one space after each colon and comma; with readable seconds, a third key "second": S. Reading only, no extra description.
{"hour": 12, "minute": 22}
